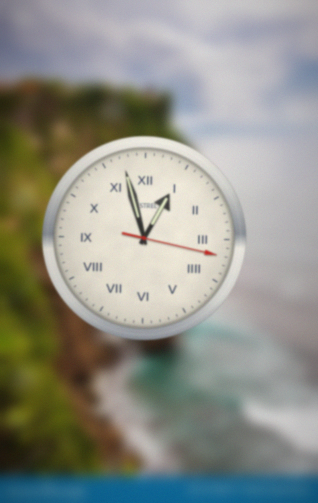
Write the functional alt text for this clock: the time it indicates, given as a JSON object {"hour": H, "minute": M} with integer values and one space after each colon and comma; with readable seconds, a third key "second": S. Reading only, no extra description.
{"hour": 12, "minute": 57, "second": 17}
